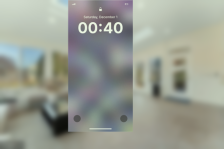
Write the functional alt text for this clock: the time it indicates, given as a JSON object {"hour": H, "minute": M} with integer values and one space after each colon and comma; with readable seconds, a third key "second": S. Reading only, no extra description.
{"hour": 0, "minute": 40}
